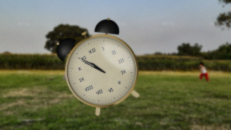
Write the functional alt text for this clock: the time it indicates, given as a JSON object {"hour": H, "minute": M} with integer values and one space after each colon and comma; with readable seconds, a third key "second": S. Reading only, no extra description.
{"hour": 10, "minute": 54}
